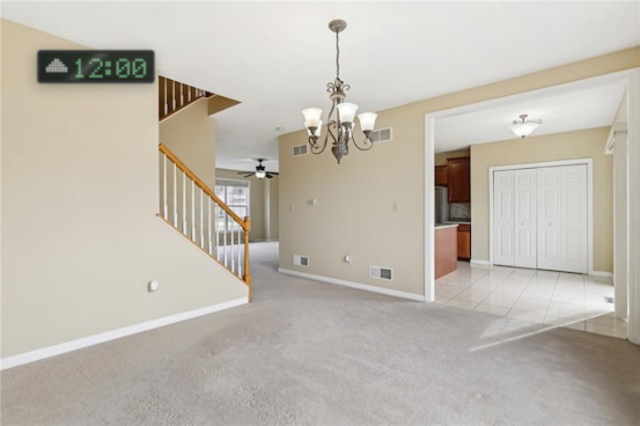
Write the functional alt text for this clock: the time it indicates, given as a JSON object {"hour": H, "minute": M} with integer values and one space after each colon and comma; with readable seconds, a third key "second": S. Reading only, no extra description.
{"hour": 12, "minute": 0}
